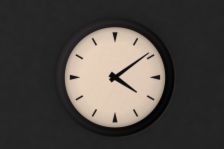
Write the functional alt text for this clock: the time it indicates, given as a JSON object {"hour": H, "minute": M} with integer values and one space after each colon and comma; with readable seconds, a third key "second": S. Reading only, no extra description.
{"hour": 4, "minute": 9}
